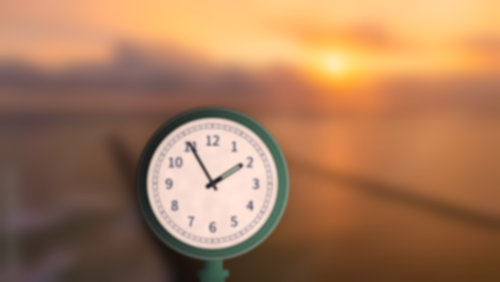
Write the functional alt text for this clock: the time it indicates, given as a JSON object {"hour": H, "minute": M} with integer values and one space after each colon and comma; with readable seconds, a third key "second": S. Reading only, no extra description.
{"hour": 1, "minute": 55}
